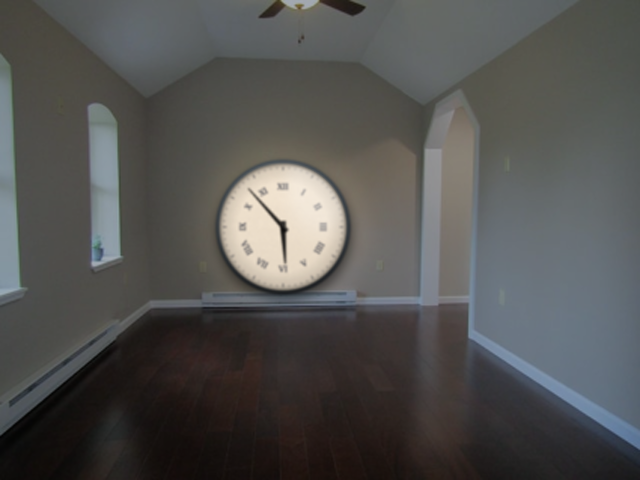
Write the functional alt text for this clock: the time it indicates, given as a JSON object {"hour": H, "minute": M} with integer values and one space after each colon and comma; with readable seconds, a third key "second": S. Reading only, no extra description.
{"hour": 5, "minute": 53}
